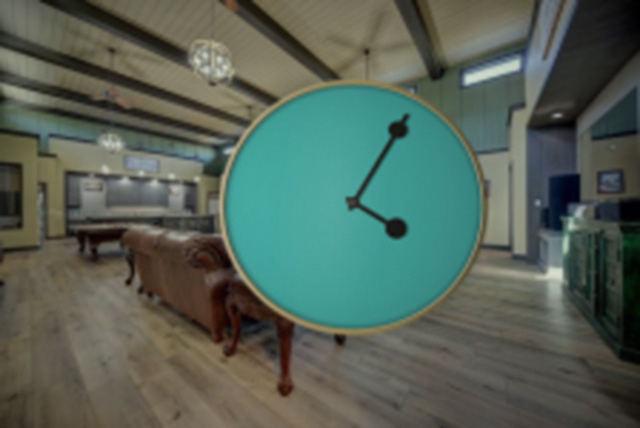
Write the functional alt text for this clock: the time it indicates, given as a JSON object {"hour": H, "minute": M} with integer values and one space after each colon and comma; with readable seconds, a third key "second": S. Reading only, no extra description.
{"hour": 4, "minute": 5}
